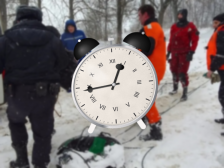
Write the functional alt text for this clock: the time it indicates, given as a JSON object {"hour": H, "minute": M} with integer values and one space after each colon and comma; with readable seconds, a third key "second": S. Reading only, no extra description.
{"hour": 12, "minute": 44}
